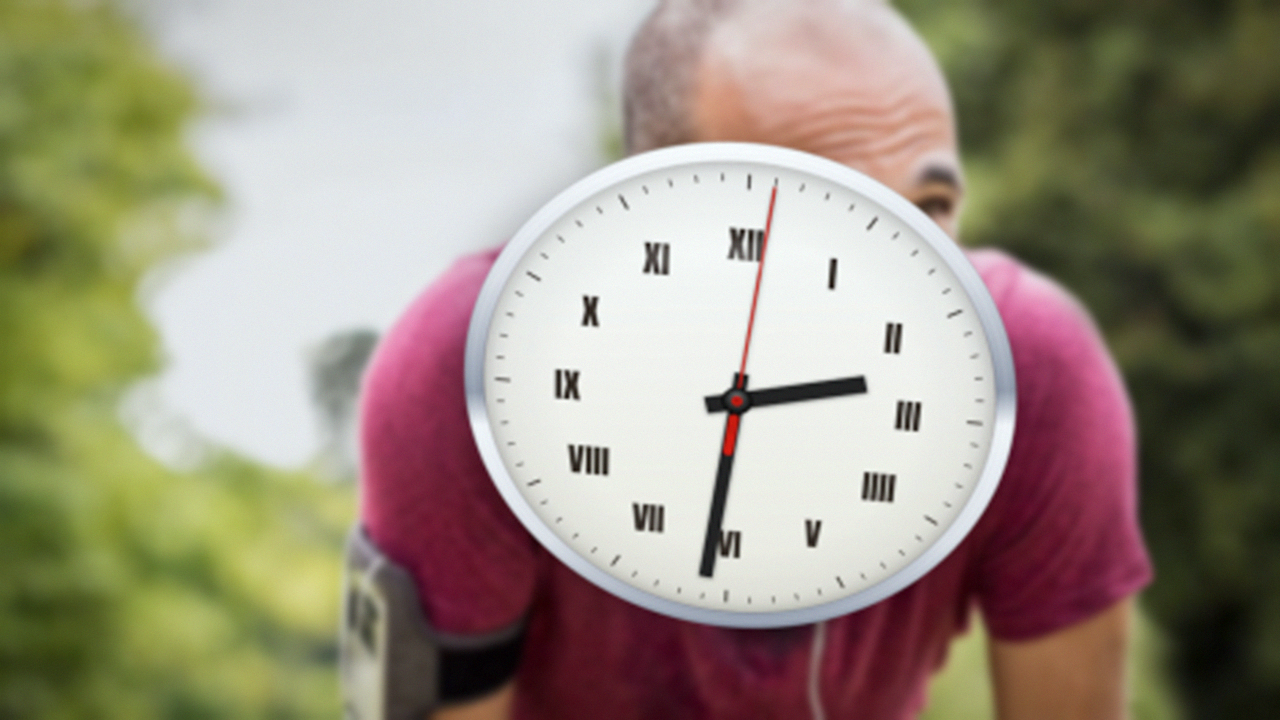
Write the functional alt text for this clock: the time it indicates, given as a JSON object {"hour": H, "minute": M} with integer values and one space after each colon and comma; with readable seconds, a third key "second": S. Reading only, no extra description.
{"hour": 2, "minute": 31, "second": 1}
